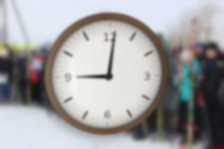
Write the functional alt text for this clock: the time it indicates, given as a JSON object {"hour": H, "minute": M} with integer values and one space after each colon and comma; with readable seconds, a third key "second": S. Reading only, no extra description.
{"hour": 9, "minute": 1}
